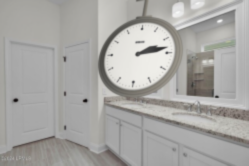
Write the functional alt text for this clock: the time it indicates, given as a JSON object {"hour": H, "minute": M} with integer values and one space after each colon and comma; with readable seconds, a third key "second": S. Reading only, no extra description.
{"hour": 2, "minute": 13}
